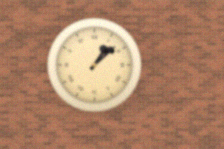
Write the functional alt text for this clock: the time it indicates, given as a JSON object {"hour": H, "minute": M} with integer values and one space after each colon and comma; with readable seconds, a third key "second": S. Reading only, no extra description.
{"hour": 1, "minute": 8}
